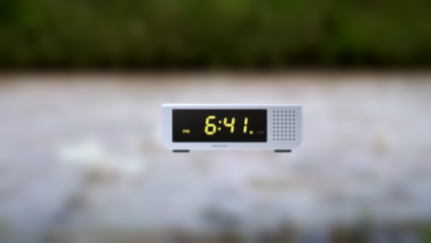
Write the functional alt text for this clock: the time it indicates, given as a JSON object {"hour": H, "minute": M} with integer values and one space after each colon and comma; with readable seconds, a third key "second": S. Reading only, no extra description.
{"hour": 6, "minute": 41}
